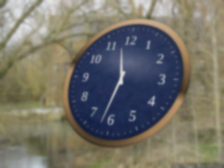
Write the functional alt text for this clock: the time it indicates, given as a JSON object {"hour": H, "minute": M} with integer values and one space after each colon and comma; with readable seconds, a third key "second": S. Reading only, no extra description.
{"hour": 11, "minute": 32}
